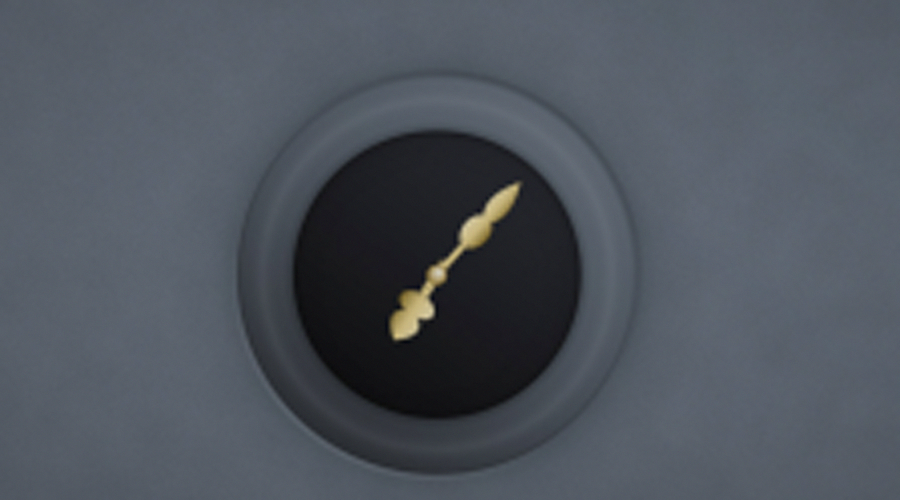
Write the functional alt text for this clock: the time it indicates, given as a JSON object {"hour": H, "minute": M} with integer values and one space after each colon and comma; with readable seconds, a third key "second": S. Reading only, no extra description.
{"hour": 7, "minute": 7}
